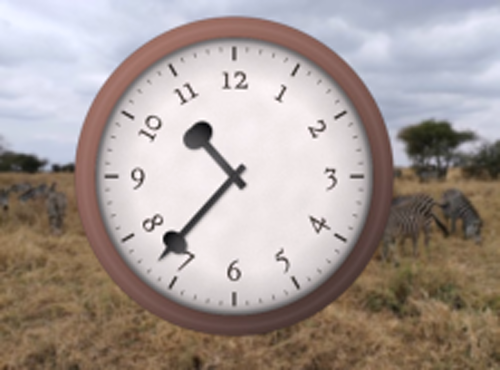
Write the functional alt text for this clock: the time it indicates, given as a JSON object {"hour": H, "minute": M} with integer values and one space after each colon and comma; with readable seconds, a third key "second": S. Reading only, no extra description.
{"hour": 10, "minute": 37}
